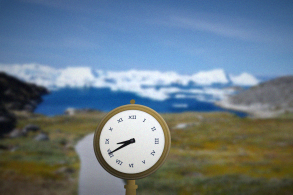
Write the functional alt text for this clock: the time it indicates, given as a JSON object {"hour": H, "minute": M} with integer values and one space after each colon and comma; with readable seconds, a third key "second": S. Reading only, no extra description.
{"hour": 8, "minute": 40}
